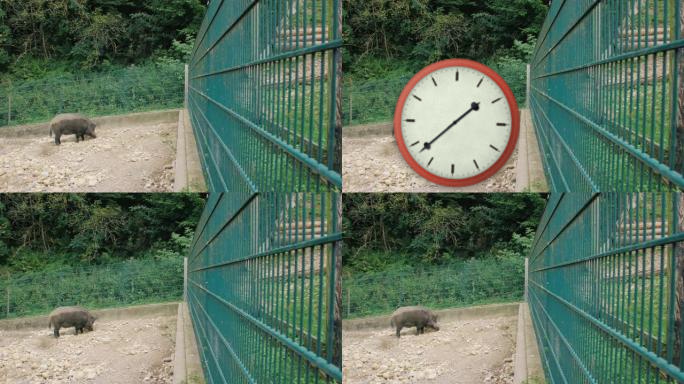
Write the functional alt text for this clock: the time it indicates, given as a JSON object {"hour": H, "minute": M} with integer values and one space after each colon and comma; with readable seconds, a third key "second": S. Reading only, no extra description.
{"hour": 1, "minute": 38}
